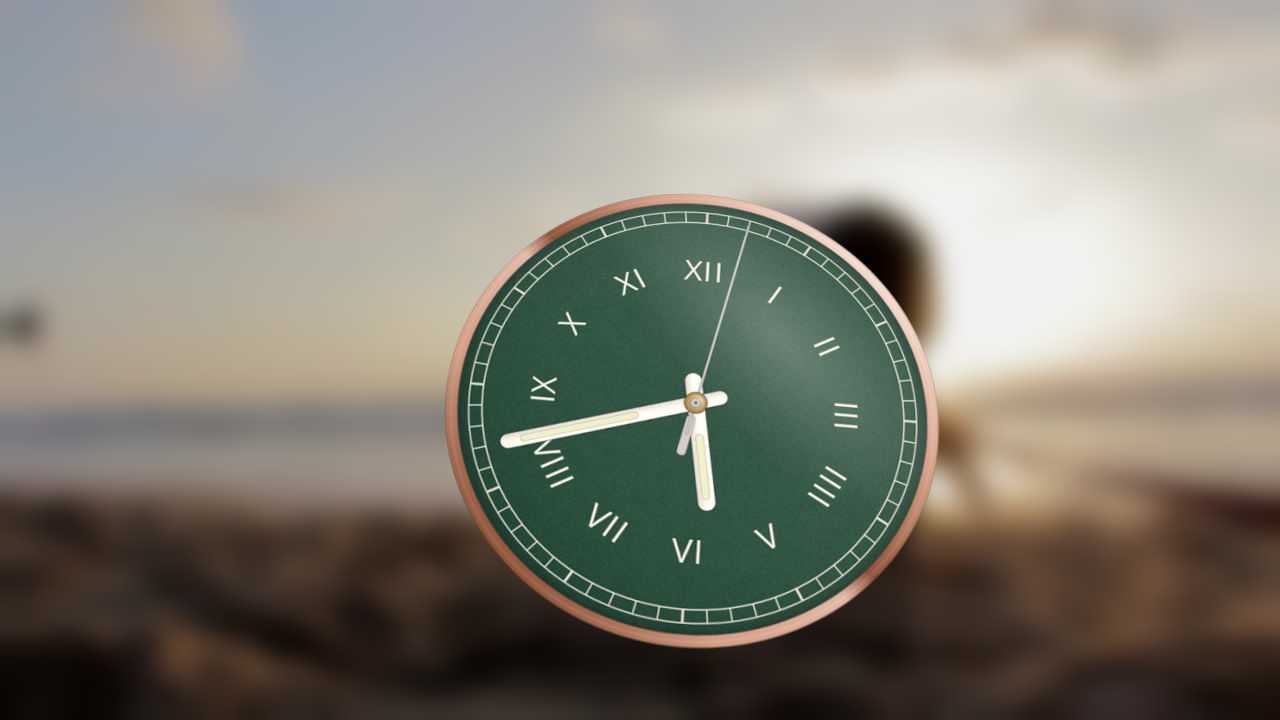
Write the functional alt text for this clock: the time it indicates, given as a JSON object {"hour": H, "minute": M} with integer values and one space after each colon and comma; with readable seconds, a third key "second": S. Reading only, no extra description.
{"hour": 5, "minute": 42, "second": 2}
